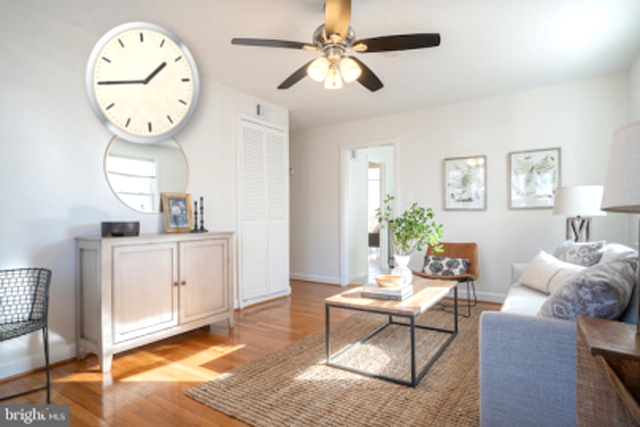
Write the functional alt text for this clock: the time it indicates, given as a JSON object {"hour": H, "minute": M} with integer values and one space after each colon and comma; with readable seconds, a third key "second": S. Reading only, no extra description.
{"hour": 1, "minute": 45}
